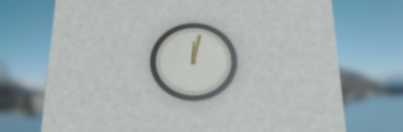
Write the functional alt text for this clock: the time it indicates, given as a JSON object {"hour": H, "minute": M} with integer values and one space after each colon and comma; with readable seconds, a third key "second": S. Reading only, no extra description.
{"hour": 12, "minute": 2}
